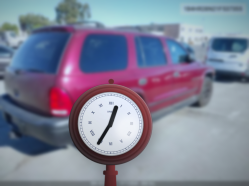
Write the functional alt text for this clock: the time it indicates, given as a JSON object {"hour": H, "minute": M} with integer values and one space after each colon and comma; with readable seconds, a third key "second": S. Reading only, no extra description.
{"hour": 12, "minute": 35}
